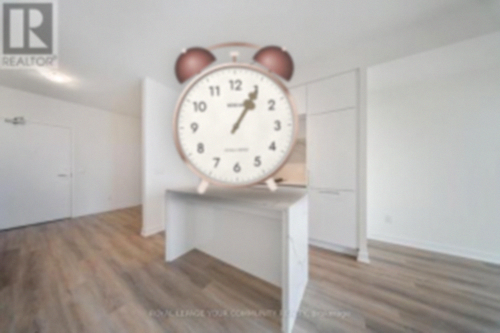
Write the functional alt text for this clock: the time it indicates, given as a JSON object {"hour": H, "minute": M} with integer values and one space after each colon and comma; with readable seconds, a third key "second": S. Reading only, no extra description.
{"hour": 1, "minute": 5}
